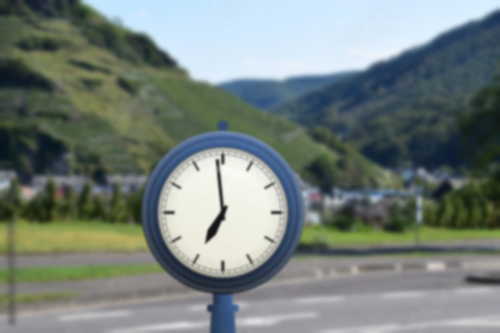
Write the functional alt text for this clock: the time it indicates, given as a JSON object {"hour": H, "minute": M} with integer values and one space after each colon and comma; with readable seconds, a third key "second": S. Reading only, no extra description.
{"hour": 6, "minute": 59}
